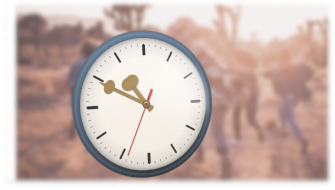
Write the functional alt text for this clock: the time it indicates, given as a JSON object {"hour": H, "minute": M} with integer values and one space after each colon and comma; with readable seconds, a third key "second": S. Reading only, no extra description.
{"hour": 10, "minute": 49, "second": 34}
